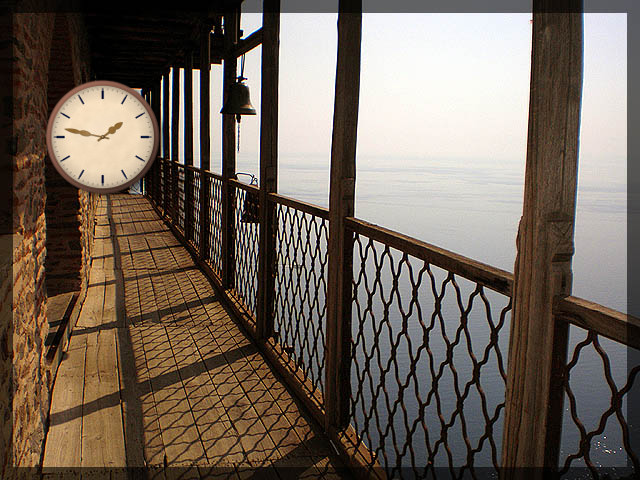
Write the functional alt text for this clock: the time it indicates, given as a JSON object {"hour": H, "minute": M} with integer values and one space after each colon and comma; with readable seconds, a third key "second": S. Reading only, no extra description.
{"hour": 1, "minute": 47}
